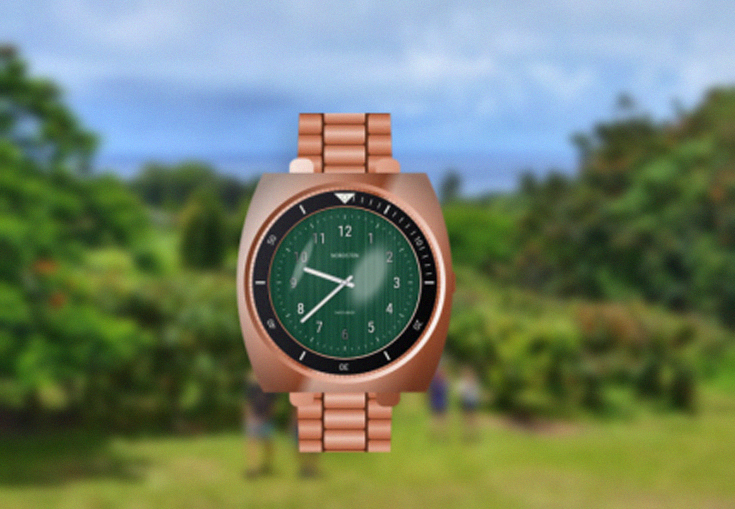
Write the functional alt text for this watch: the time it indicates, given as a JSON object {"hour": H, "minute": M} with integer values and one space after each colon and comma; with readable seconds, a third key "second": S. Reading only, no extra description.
{"hour": 9, "minute": 38}
